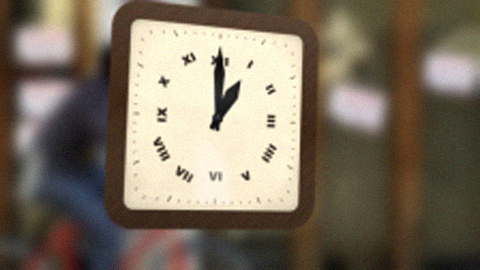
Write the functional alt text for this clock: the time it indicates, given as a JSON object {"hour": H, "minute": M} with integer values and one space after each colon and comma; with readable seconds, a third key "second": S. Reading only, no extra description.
{"hour": 1, "minute": 0}
